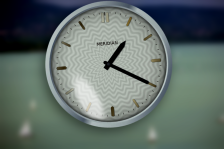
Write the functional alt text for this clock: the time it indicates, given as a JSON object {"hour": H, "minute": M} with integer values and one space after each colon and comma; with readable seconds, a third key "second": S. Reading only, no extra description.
{"hour": 1, "minute": 20}
